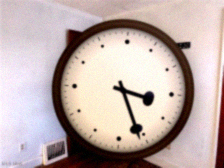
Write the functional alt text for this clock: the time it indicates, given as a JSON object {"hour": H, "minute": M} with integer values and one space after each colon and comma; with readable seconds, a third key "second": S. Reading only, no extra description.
{"hour": 3, "minute": 26}
